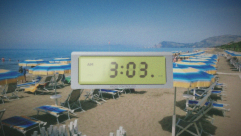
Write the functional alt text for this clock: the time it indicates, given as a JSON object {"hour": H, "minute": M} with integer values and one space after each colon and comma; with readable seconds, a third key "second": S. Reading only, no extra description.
{"hour": 3, "minute": 3}
